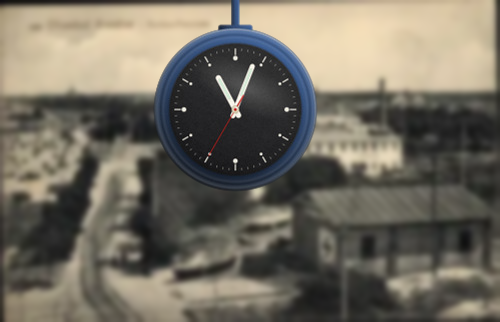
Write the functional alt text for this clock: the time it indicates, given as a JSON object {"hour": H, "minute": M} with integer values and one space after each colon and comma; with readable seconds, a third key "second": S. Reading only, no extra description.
{"hour": 11, "minute": 3, "second": 35}
